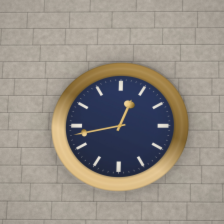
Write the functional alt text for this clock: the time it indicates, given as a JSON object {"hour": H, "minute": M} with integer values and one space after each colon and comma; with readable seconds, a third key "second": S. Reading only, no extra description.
{"hour": 12, "minute": 43}
